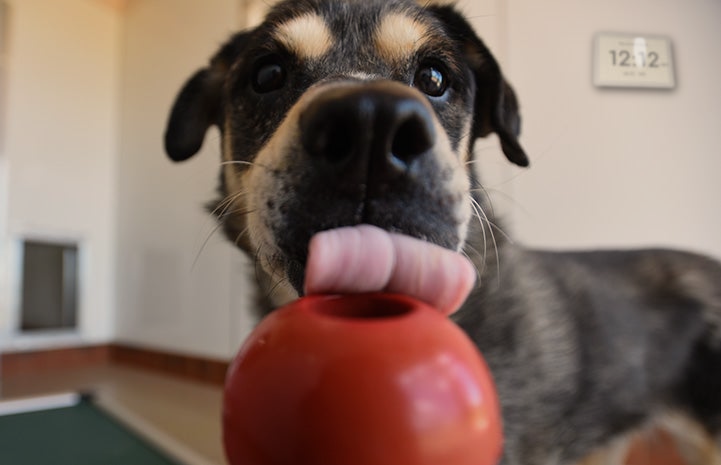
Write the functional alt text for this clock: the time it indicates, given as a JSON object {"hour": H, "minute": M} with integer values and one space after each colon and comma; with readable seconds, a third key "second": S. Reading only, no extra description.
{"hour": 12, "minute": 12}
